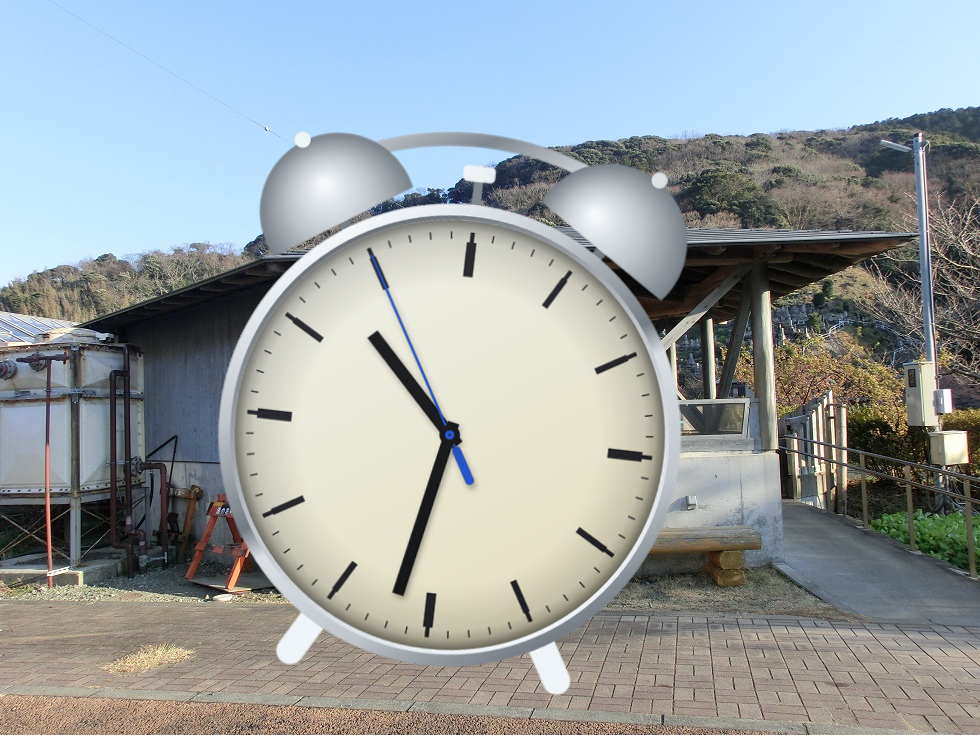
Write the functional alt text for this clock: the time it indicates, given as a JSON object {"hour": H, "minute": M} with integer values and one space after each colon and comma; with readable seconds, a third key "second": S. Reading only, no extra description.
{"hour": 10, "minute": 31, "second": 55}
